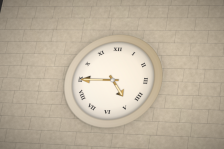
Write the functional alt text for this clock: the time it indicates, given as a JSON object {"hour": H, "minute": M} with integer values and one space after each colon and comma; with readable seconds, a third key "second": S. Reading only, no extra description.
{"hour": 4, "minute": 45}
